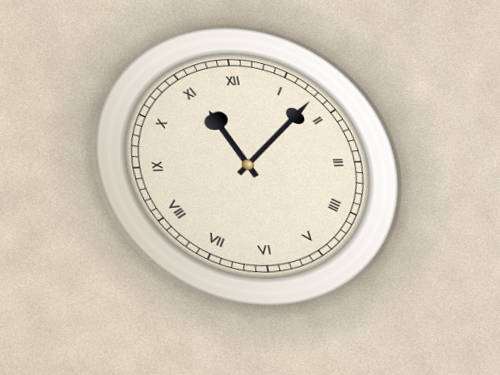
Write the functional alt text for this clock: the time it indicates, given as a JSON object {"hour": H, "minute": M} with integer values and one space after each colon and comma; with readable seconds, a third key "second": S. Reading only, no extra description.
{"hour": 11, "minute": 8}
